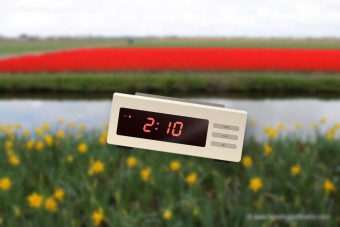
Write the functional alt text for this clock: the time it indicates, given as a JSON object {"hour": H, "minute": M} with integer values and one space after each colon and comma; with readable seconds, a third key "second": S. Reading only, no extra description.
{"hour": 2, "minute": 10}
